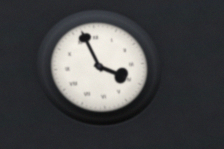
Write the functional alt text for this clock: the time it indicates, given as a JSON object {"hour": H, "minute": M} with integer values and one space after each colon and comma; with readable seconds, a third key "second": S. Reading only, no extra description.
{"hour": 3, "minute": 57}
